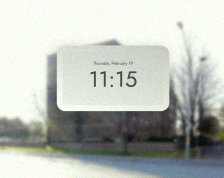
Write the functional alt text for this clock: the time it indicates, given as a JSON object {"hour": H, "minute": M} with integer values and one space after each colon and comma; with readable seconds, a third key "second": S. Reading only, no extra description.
{"hour": 11, "minute": 15}
